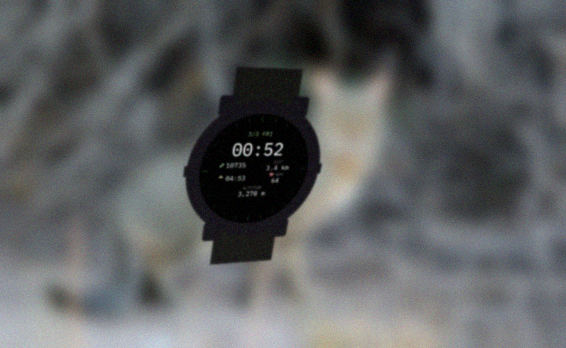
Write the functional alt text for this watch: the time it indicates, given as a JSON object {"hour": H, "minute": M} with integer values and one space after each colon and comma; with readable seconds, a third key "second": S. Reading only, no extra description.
{"hour": 0, "minute": 52}
